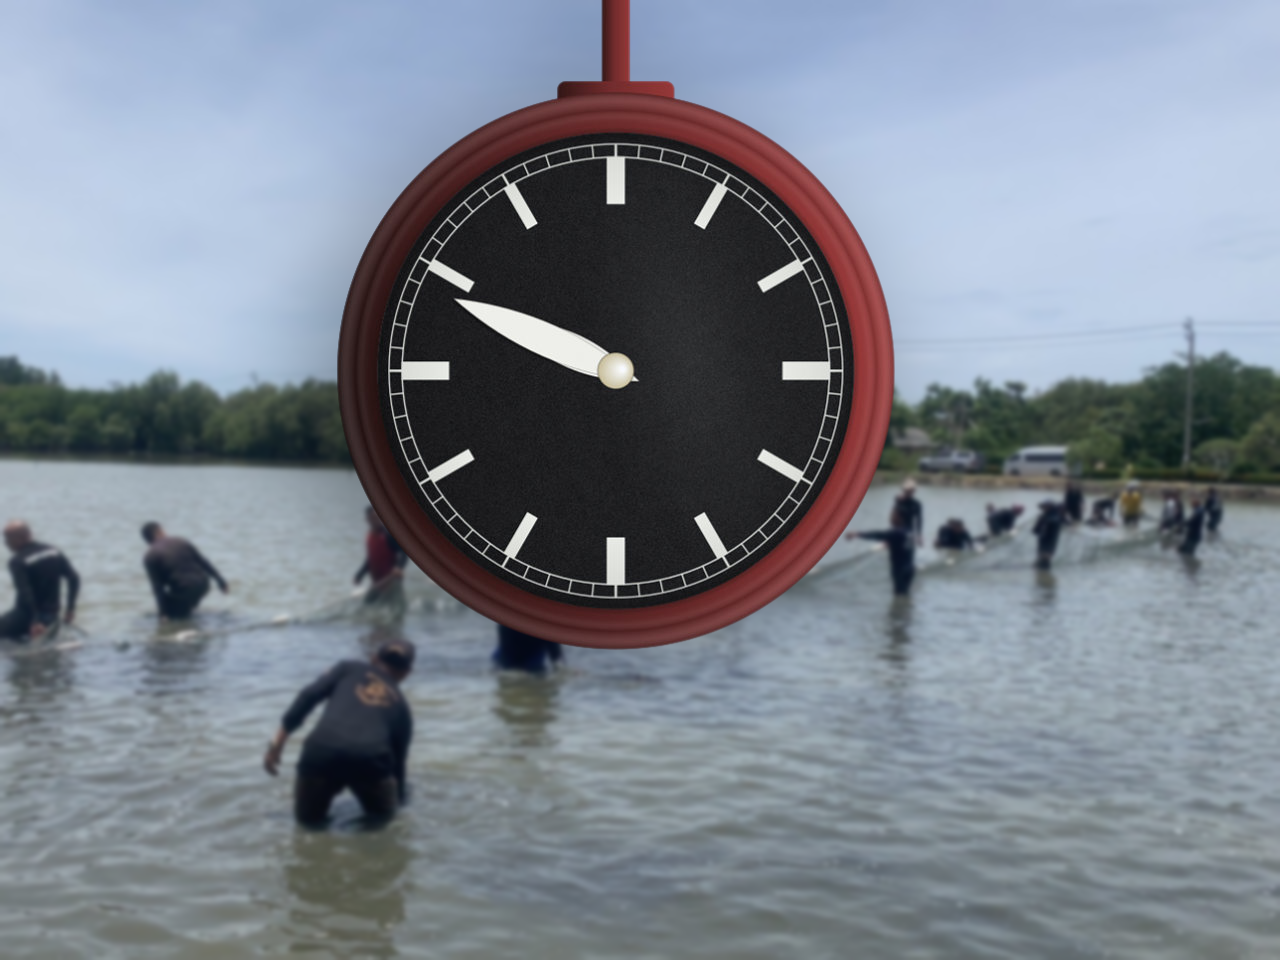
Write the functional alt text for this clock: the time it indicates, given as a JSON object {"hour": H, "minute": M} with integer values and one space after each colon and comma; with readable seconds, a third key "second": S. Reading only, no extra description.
{"hour": 9, "minute": 49}
